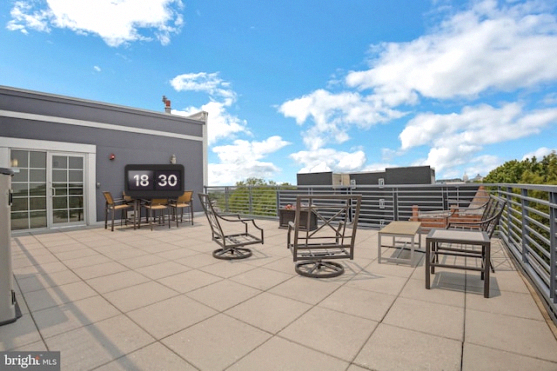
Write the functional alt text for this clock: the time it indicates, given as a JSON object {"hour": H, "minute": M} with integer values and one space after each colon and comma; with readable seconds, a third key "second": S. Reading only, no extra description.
{"hour": 18, "minute": 30}
